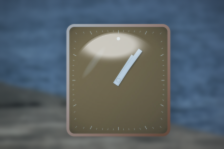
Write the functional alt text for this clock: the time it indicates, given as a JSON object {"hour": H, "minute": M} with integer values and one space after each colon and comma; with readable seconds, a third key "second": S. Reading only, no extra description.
{"hour": 1, "minute": 6}
